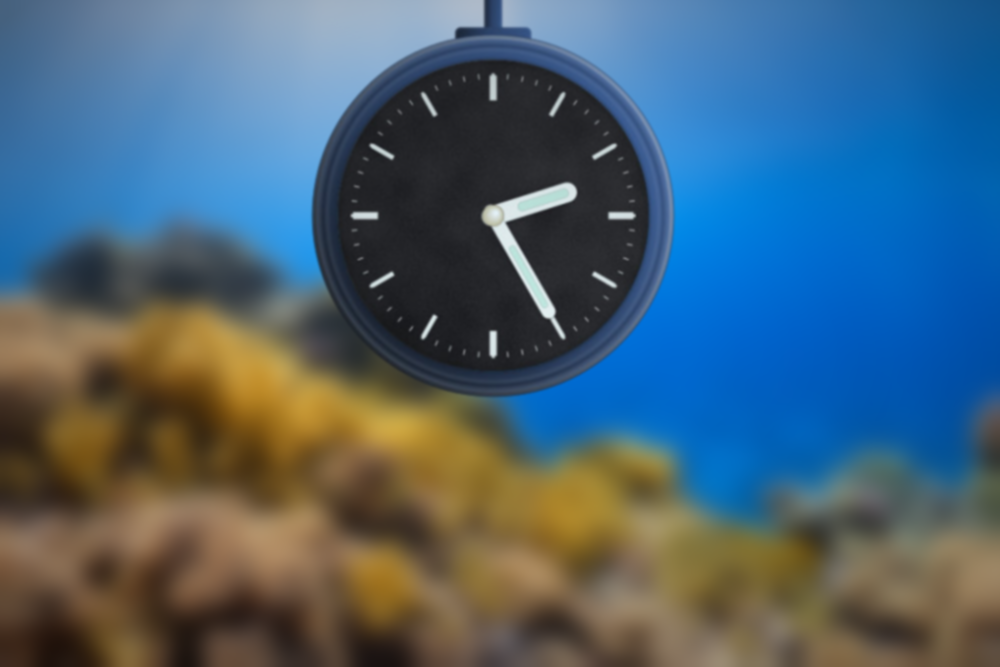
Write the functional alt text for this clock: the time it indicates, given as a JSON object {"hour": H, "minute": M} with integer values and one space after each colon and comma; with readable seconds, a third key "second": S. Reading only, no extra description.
{"hour": 2, "minute": 25}
